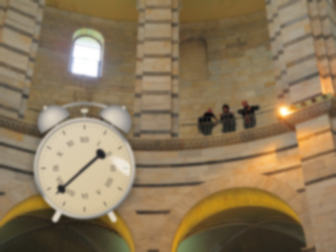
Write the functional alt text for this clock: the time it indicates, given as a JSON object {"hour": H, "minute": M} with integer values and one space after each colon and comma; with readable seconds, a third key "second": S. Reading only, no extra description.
{"hour": 1, "minute": 38}
